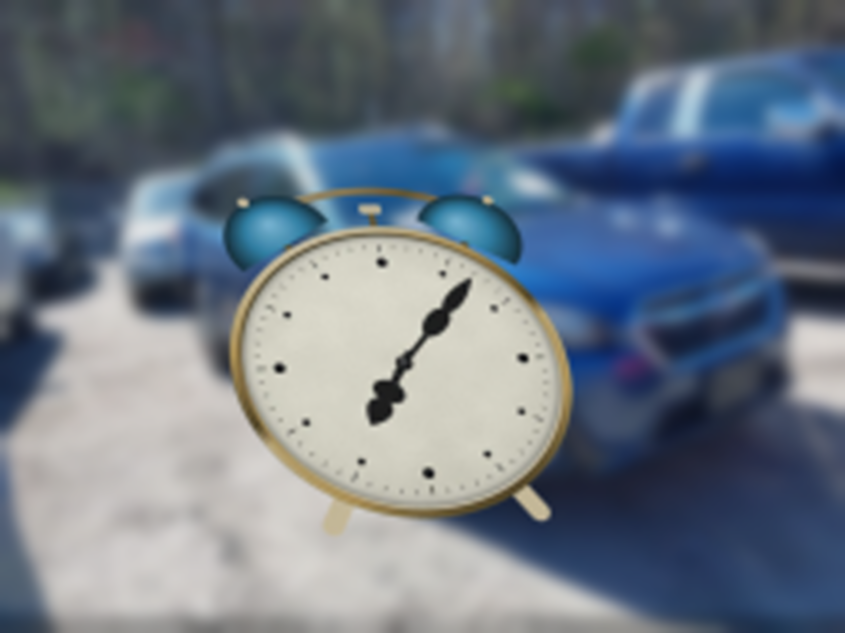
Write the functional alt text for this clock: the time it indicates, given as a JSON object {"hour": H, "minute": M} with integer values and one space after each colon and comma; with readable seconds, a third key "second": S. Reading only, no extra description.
{"hour": 7, "minute": 7}
